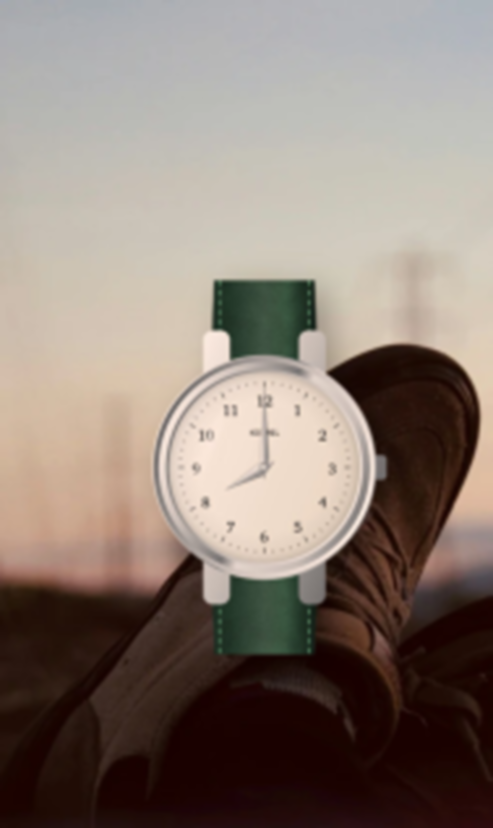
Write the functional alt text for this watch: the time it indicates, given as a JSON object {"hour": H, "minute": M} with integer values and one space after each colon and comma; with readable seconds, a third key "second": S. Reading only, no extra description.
{"hour": 8, "minute": 0}
